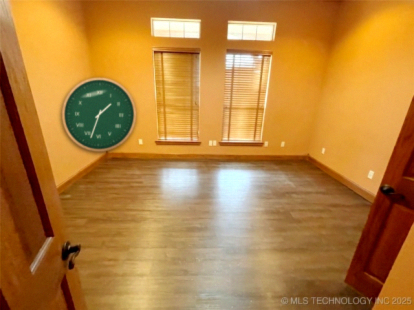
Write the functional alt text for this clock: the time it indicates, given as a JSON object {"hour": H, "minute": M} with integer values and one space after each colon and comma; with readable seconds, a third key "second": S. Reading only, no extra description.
{"hour": 1, "minute": 33}
